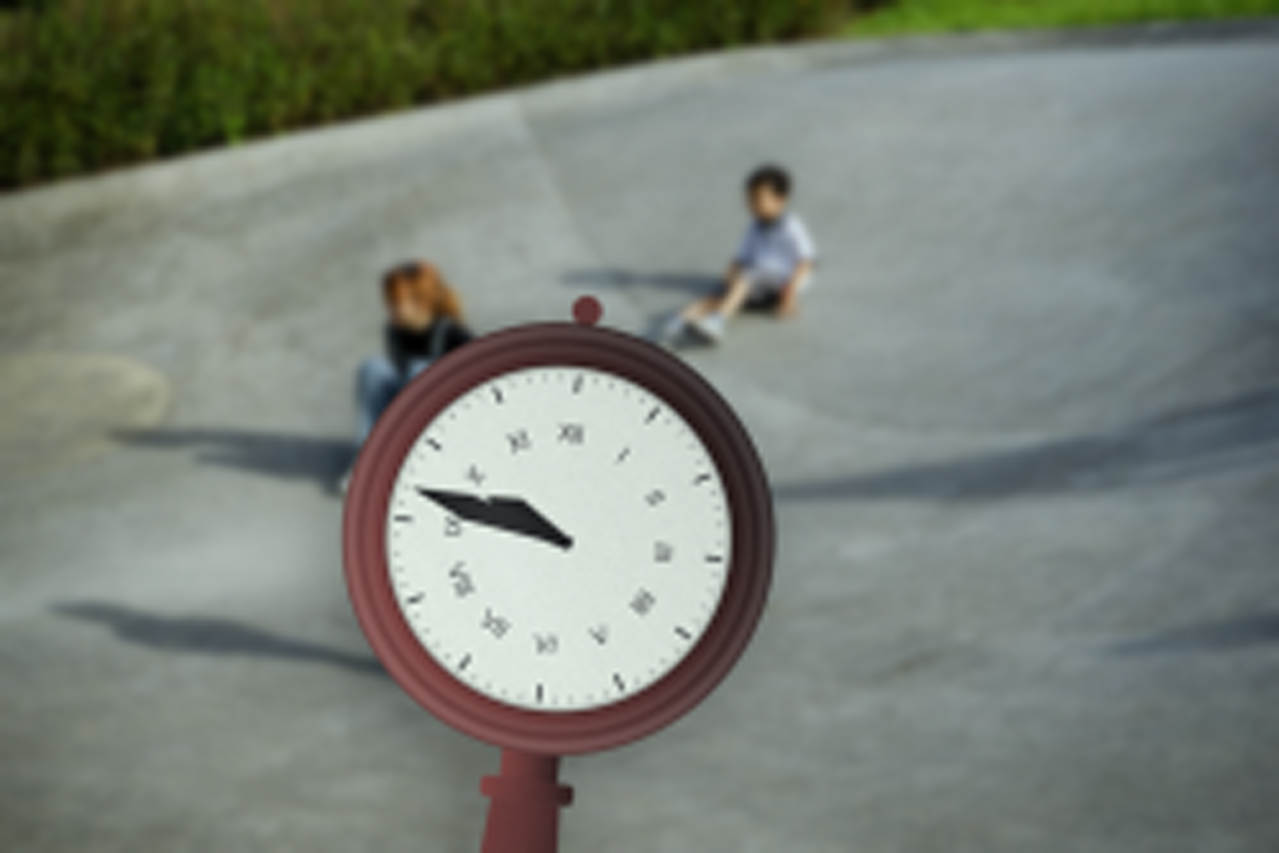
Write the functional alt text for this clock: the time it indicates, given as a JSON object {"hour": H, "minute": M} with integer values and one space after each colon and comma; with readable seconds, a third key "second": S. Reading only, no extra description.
{"hour": 9, "minute": 47}
